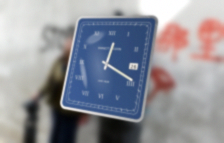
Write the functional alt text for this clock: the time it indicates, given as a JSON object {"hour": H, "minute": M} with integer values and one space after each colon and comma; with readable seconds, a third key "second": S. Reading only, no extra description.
{"hour": 12, "minute": 19}
